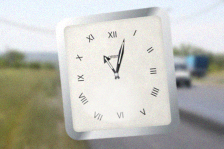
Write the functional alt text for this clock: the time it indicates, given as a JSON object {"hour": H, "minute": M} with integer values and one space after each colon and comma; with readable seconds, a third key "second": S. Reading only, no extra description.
{"hour": 11, "minute": 3}
